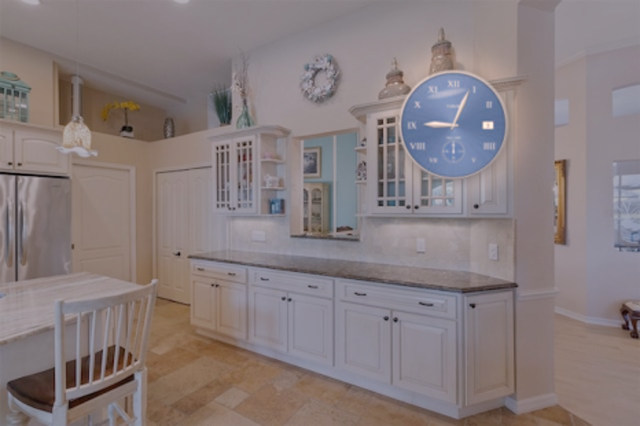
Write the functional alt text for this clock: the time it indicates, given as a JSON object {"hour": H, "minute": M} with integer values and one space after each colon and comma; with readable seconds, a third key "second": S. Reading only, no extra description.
{"hour": 9, "minute": 4}
